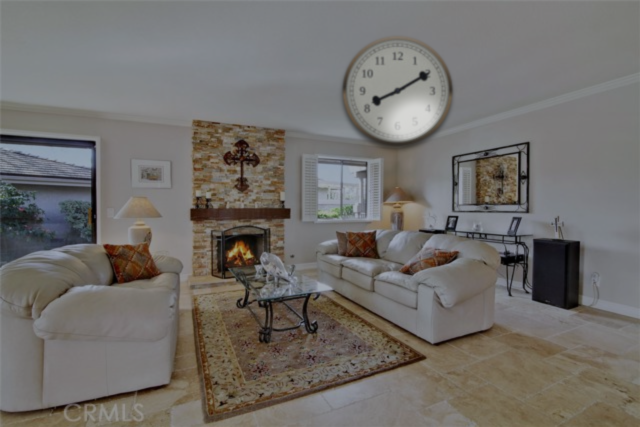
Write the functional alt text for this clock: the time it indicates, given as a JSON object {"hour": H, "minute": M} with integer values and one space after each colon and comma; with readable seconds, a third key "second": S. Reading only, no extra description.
{"hour": 8, "minute": 10}
